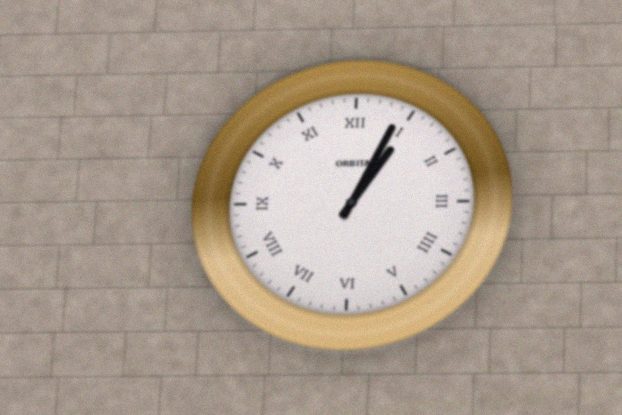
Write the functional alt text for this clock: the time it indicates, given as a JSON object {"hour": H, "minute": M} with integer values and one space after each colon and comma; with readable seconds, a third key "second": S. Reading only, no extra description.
{"hour": 1, "minute": 4}
